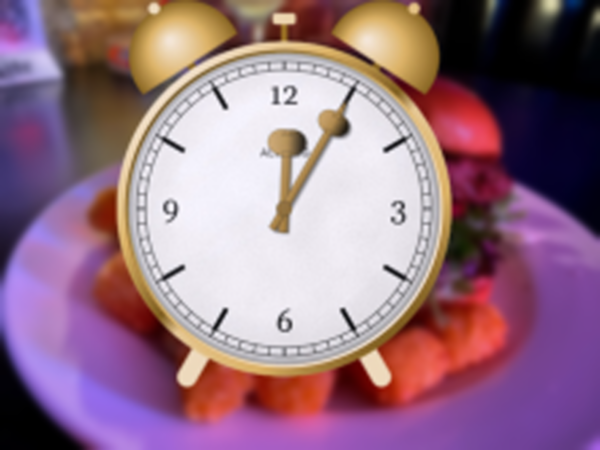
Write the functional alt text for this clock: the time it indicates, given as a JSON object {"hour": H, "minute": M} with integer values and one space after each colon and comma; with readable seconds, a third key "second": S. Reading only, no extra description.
{"hour": 12, "minute": 5}
